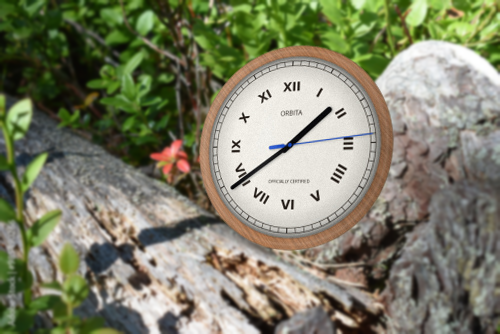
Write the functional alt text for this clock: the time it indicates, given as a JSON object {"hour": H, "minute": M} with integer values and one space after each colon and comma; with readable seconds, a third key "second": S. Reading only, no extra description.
{"hour": 1, "minute": 39, "second": 14}
